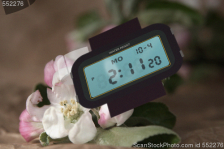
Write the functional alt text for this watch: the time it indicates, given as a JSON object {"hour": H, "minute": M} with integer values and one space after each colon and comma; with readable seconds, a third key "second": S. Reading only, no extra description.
{"hour": 2, "minute": 11, "second": 20}
